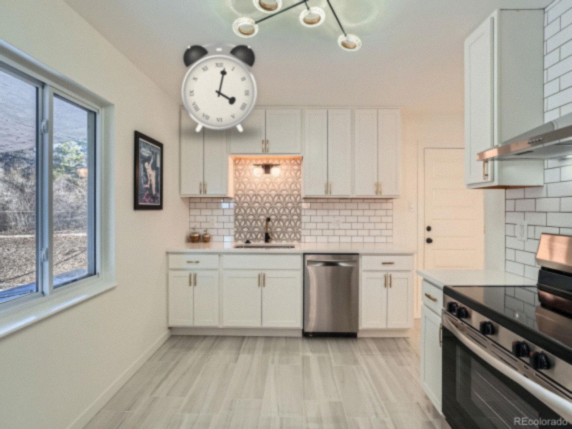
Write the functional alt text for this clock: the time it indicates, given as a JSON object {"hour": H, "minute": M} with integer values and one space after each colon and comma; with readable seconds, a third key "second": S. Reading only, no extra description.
{"hour": 4, "minute": 2}
